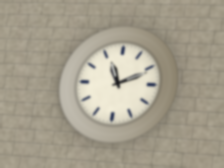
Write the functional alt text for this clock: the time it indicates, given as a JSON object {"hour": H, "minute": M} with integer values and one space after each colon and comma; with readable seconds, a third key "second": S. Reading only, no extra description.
{"hour": 11, "minute": 11}
